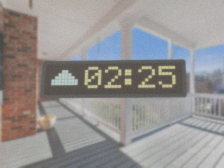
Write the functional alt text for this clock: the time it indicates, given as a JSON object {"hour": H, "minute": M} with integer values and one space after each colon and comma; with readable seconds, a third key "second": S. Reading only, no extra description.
{"hour": 2, "minute": 25}
